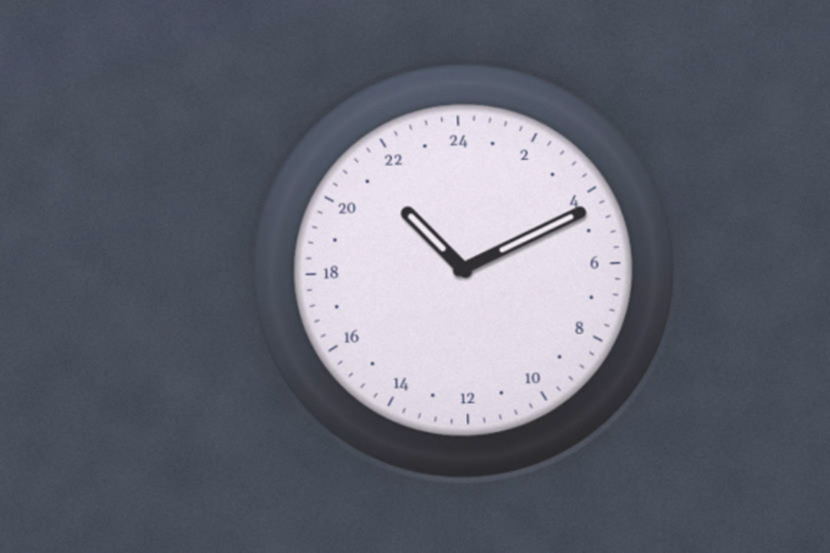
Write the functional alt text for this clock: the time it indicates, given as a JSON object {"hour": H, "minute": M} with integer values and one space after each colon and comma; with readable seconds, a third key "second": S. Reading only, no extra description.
{"hour": 21, "minute": 11}
